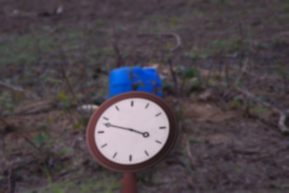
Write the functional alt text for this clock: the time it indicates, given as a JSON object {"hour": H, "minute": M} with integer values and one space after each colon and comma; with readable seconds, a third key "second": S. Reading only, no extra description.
{"hour": 3, "minute": 48}
